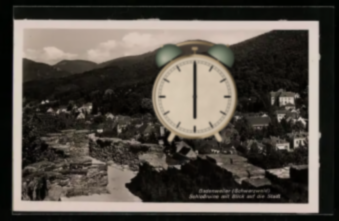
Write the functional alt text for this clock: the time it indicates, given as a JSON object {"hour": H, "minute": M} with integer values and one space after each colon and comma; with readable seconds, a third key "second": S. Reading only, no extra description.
{"hour": 6, "minute": 0}
